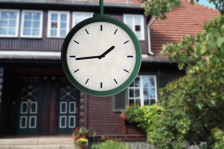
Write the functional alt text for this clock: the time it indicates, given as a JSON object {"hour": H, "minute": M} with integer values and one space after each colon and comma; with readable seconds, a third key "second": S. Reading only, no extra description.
{"hour": 1, "minute": 44}
